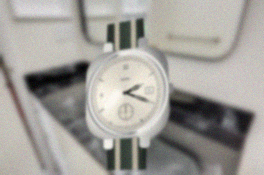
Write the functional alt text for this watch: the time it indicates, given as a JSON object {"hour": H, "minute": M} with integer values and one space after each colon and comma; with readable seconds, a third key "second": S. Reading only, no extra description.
{"hour": 2, "minute": 19}
